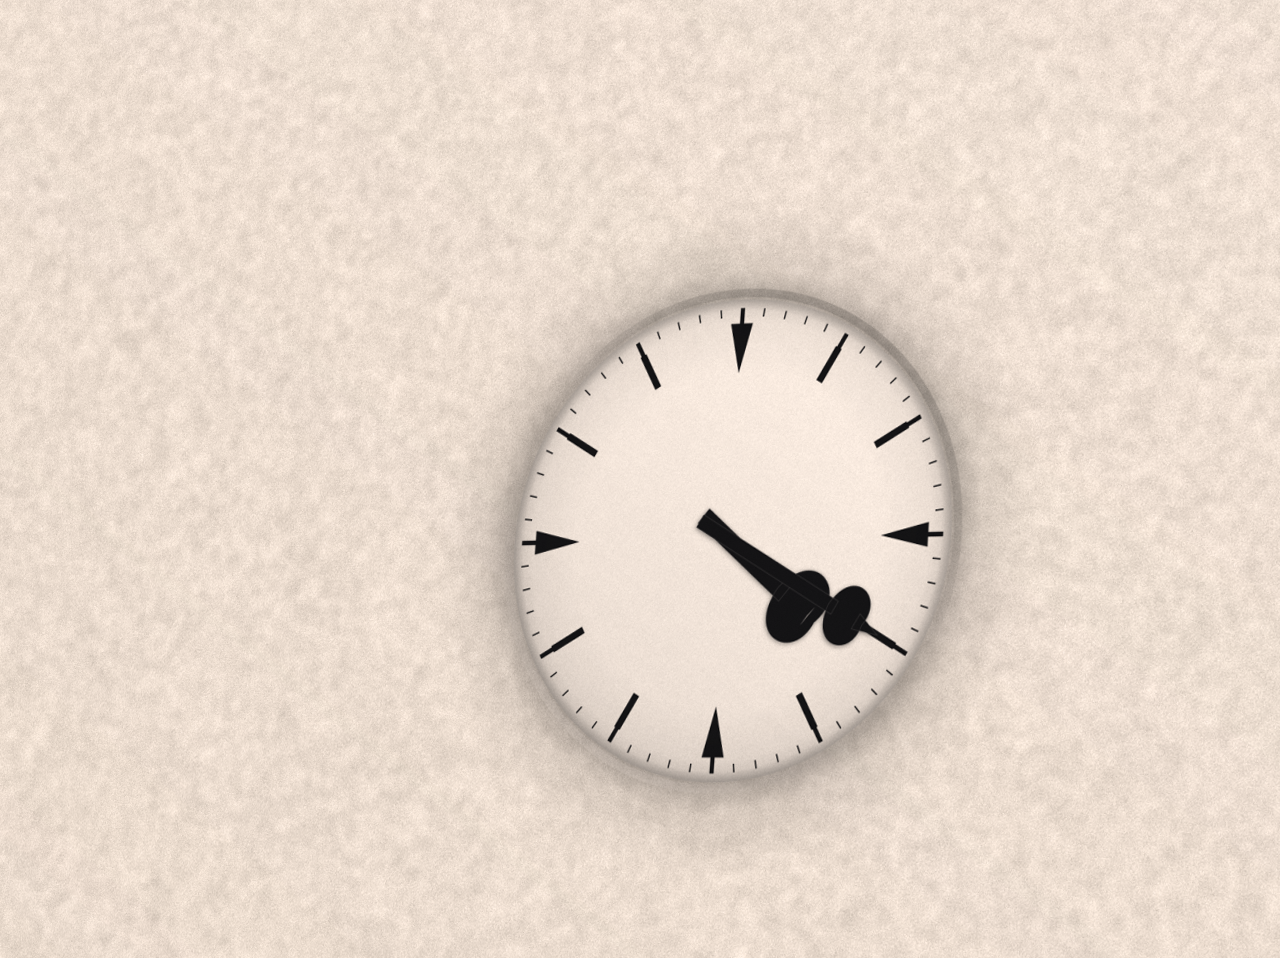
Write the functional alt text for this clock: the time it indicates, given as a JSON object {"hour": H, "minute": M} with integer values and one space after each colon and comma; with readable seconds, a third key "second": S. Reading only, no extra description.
{"hour": 4, "minute": 20}
